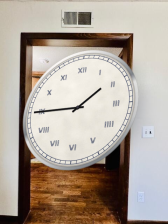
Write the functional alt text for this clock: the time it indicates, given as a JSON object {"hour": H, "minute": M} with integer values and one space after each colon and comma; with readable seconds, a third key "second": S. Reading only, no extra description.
{"hour": 1, "minute": 45}
